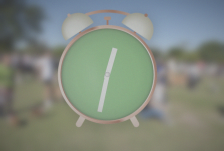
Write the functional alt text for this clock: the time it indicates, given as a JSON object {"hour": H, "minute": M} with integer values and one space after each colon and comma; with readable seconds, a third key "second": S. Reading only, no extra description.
{"hour": 12, "minute": 32}
